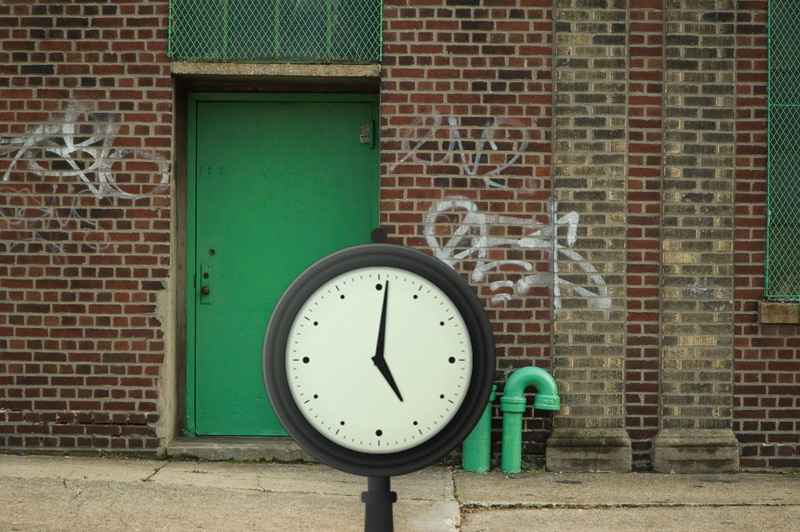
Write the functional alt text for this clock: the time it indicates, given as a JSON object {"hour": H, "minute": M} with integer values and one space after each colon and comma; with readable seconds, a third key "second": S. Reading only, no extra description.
{"hour": 5, "minute": 1}
